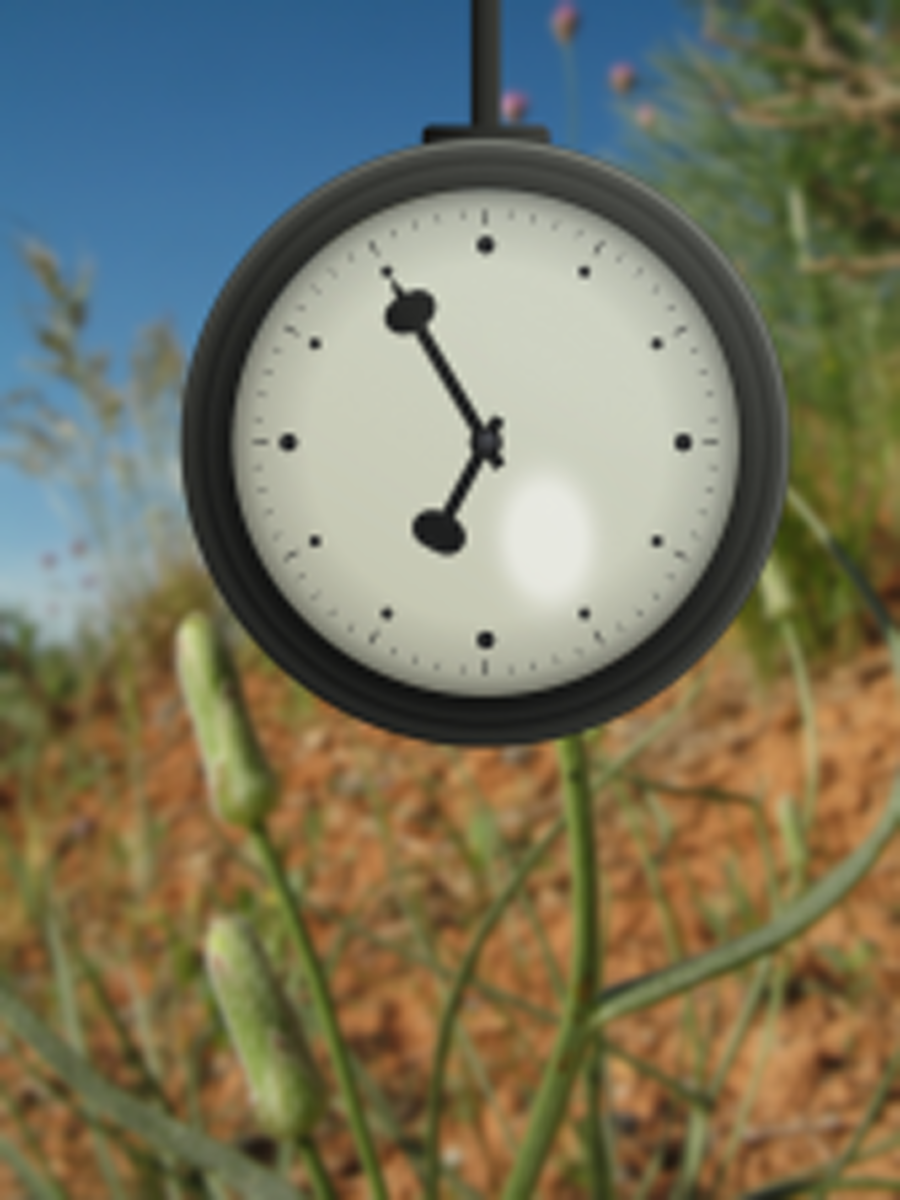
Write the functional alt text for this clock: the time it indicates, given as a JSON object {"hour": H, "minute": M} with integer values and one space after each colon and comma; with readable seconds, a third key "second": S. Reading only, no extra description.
{"hour": 6, "minute": 55}
